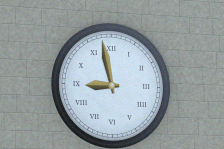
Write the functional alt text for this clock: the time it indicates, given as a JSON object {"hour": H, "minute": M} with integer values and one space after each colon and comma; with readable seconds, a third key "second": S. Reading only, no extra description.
{"hour": 8, "minute": 58}
